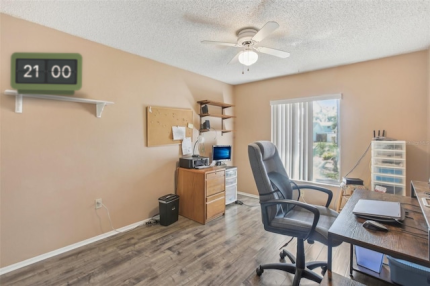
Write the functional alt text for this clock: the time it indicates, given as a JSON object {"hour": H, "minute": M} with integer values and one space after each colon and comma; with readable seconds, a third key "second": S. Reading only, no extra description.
{"hour": 21, "minute": 0}
